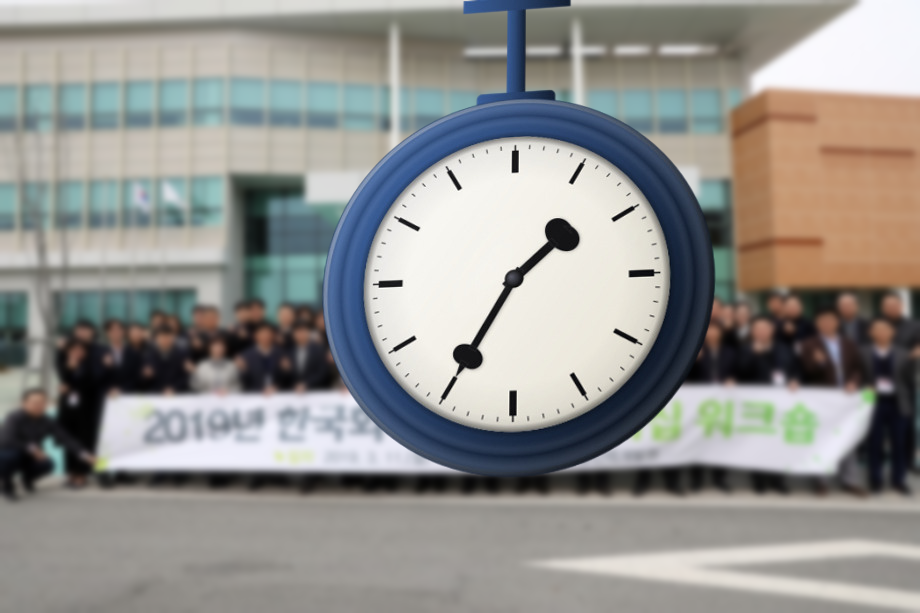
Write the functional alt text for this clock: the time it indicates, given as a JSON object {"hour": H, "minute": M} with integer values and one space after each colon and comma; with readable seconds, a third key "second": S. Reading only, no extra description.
{"hour": 1, "minute": 35}
